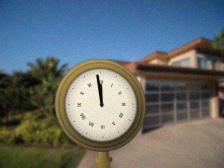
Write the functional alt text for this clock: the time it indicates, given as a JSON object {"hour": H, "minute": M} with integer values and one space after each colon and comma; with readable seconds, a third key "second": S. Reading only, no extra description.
{"hour": 11, "minute": 59}
